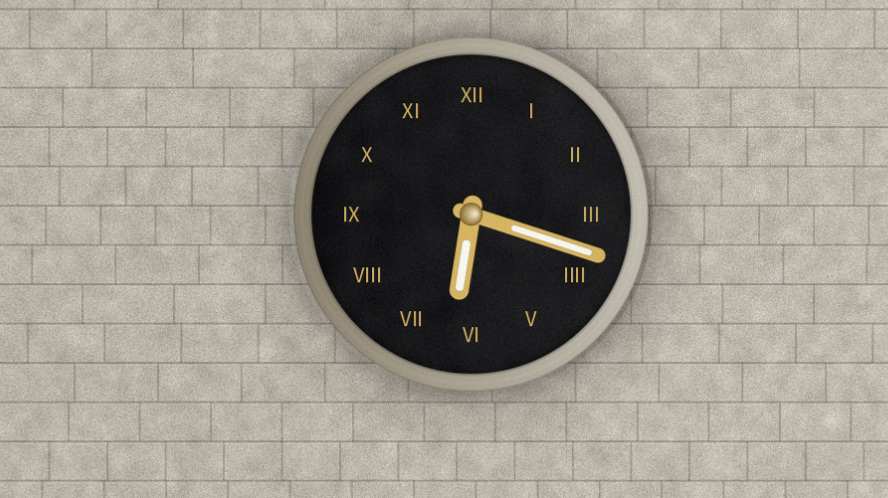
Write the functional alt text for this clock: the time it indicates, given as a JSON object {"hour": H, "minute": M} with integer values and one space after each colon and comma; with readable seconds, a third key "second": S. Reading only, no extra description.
{"hour": 6, "minute": 18}
